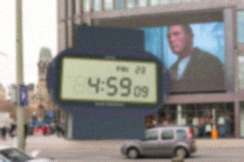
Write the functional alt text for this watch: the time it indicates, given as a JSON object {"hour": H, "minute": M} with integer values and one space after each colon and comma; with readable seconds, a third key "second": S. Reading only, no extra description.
{"hour": 4, "minute": 59}
